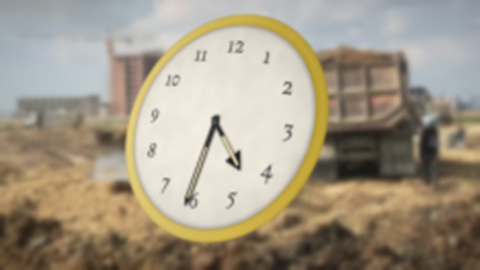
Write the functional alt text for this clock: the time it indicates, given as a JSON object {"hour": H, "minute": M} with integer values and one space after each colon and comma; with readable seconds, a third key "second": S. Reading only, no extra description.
{"hour": 4, "minute": 31}
